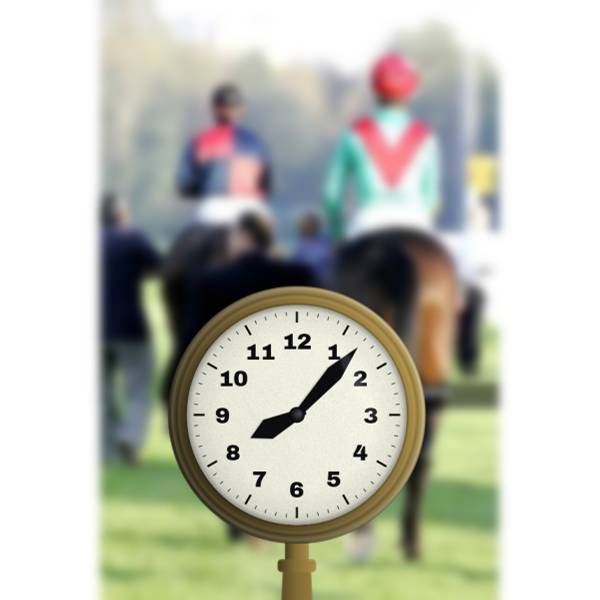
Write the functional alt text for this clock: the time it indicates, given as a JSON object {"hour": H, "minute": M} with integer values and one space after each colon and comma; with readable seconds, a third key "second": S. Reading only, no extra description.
{"hour": 8, "minute": 7}
